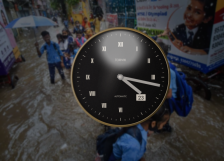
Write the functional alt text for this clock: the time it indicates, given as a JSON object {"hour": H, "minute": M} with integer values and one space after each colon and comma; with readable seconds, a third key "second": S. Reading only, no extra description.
{"hour": 4, "minute": 17}
